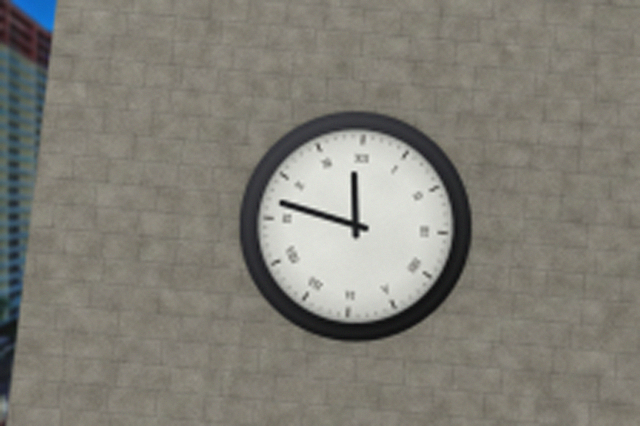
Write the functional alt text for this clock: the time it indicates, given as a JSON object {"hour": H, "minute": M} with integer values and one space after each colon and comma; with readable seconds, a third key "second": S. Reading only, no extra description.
{"hour": 11, "minute": 47}
